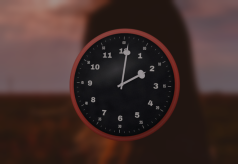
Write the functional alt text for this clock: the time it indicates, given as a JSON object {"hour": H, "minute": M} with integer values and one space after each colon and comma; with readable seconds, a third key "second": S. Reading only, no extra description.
{"hour": 2, "minute": 1}
